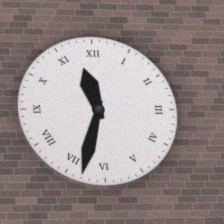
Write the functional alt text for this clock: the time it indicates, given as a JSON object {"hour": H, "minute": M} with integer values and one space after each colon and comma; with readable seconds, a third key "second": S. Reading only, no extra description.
{"hour": 11, "minute": 33}
